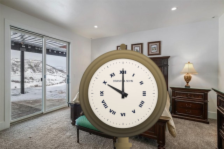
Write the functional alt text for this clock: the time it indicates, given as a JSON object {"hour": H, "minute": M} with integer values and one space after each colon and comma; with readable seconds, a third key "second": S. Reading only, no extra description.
{"hour": 10, "minute": 0}
